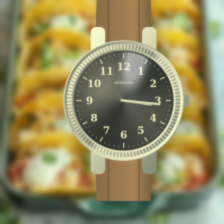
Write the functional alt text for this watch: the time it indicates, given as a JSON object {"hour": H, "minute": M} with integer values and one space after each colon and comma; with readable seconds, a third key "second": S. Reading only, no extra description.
{"hour": 3, "minute": 16}
